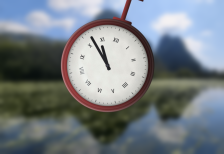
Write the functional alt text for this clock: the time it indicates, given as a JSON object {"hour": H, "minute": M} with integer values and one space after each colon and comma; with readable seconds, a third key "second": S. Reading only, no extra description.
{"hour": 10, "minute": 52}
